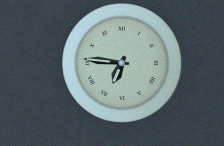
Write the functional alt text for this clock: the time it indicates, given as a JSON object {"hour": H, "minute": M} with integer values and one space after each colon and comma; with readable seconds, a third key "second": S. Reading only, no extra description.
{"hour": 6, "minute": 46}
